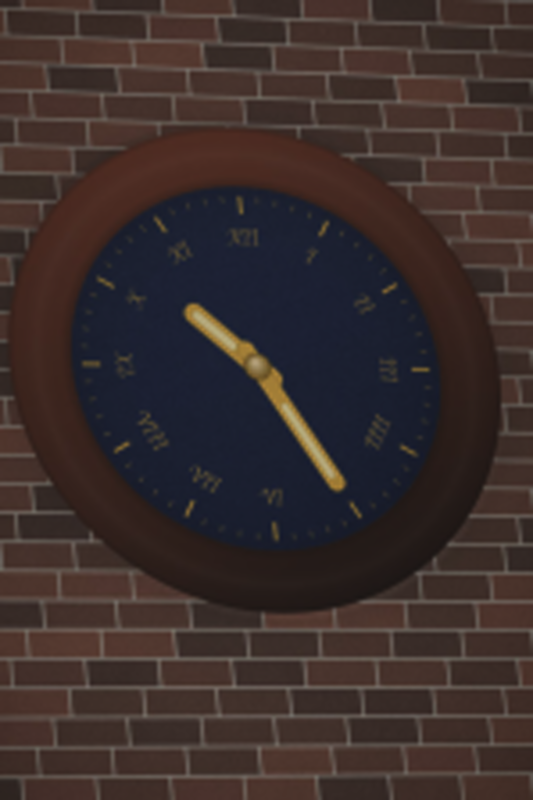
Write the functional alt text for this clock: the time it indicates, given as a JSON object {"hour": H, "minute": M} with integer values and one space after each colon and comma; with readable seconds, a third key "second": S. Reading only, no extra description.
{"hour": 10, "minute": 25}
